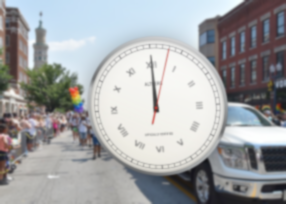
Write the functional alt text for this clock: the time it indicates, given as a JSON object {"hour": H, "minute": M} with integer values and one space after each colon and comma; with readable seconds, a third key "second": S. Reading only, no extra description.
{"hour": 12, "minute": 0, "second": 3}
